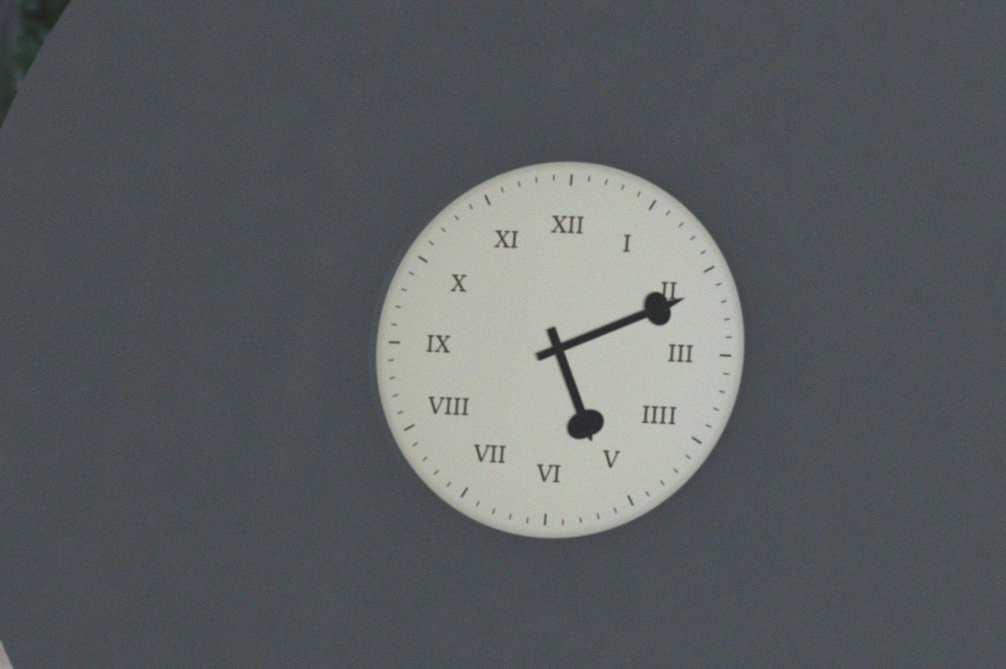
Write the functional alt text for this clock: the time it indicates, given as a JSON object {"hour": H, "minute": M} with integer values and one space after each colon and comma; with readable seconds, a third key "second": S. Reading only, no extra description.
{"hour": 5, "minute": 11}
